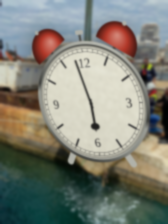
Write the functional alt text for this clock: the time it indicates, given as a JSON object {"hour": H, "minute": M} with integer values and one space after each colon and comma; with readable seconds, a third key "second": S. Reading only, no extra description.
{"hour": 5, "minute": 58}
